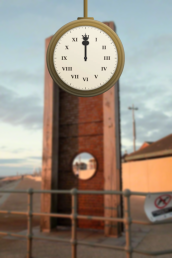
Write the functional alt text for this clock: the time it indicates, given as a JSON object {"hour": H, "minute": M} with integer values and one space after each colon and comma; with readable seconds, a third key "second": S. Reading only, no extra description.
{"hour": 12, "minute": 0}
